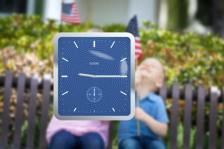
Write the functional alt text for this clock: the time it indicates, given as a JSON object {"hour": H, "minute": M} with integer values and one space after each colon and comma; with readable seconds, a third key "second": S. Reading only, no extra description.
{"hour": 9, "minute": 15}
